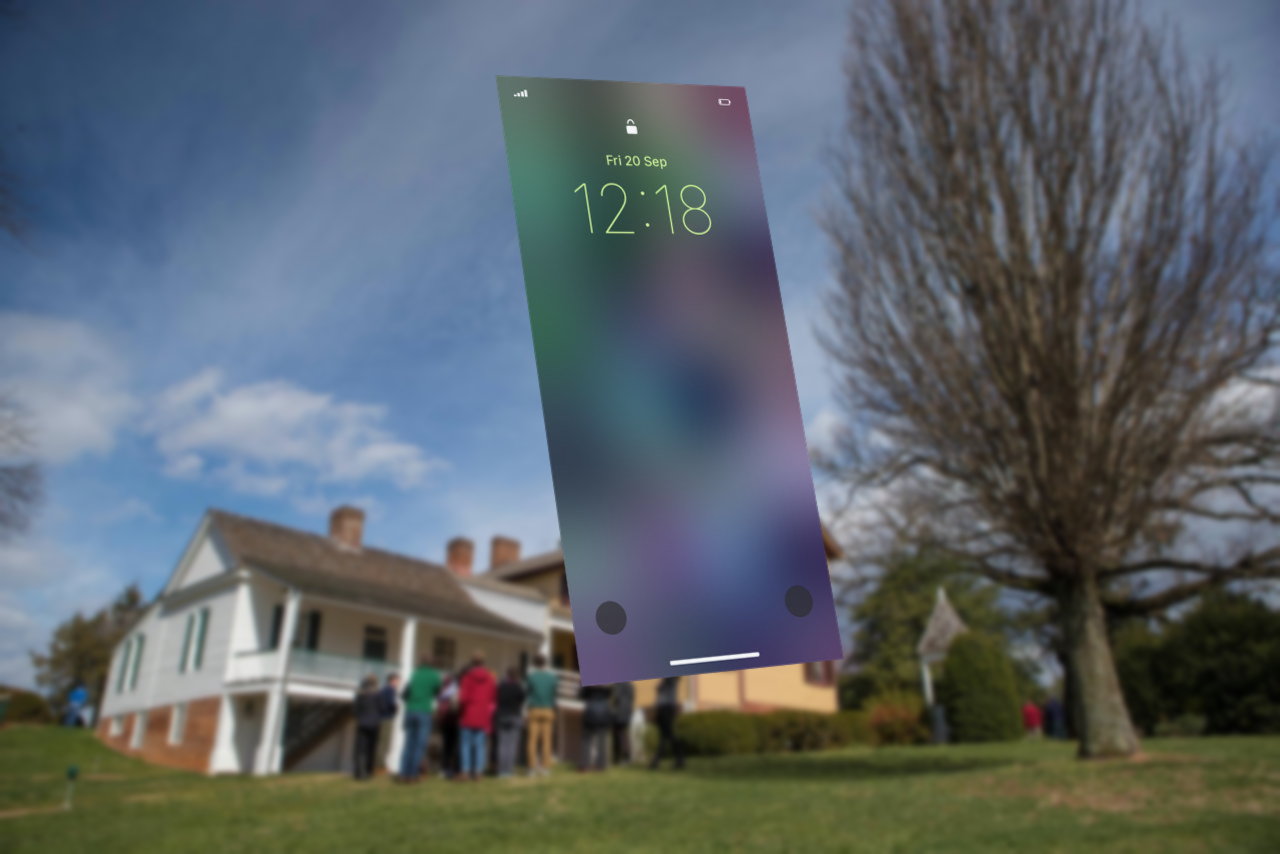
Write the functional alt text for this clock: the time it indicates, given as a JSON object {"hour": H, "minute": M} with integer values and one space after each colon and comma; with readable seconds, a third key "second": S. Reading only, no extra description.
{"hour": 12, "minute": 18}
